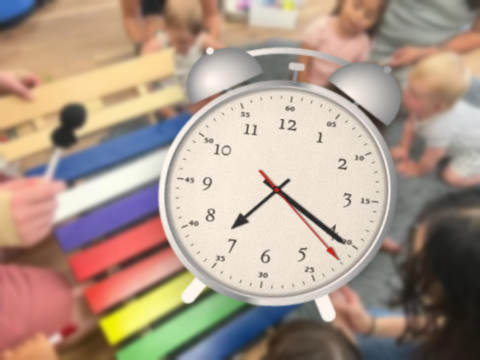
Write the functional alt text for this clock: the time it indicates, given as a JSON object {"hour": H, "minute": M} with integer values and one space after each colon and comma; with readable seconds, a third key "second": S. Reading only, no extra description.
{"hour": 7, "minute": 20, "second": 22}
